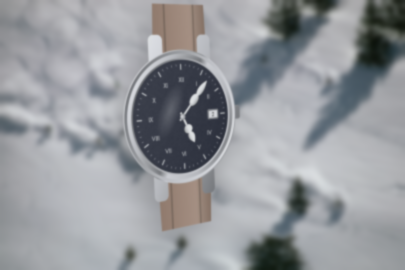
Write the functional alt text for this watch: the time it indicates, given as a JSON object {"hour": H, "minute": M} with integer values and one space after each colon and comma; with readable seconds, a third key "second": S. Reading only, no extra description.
{"hour": 5, "minute": 7}
